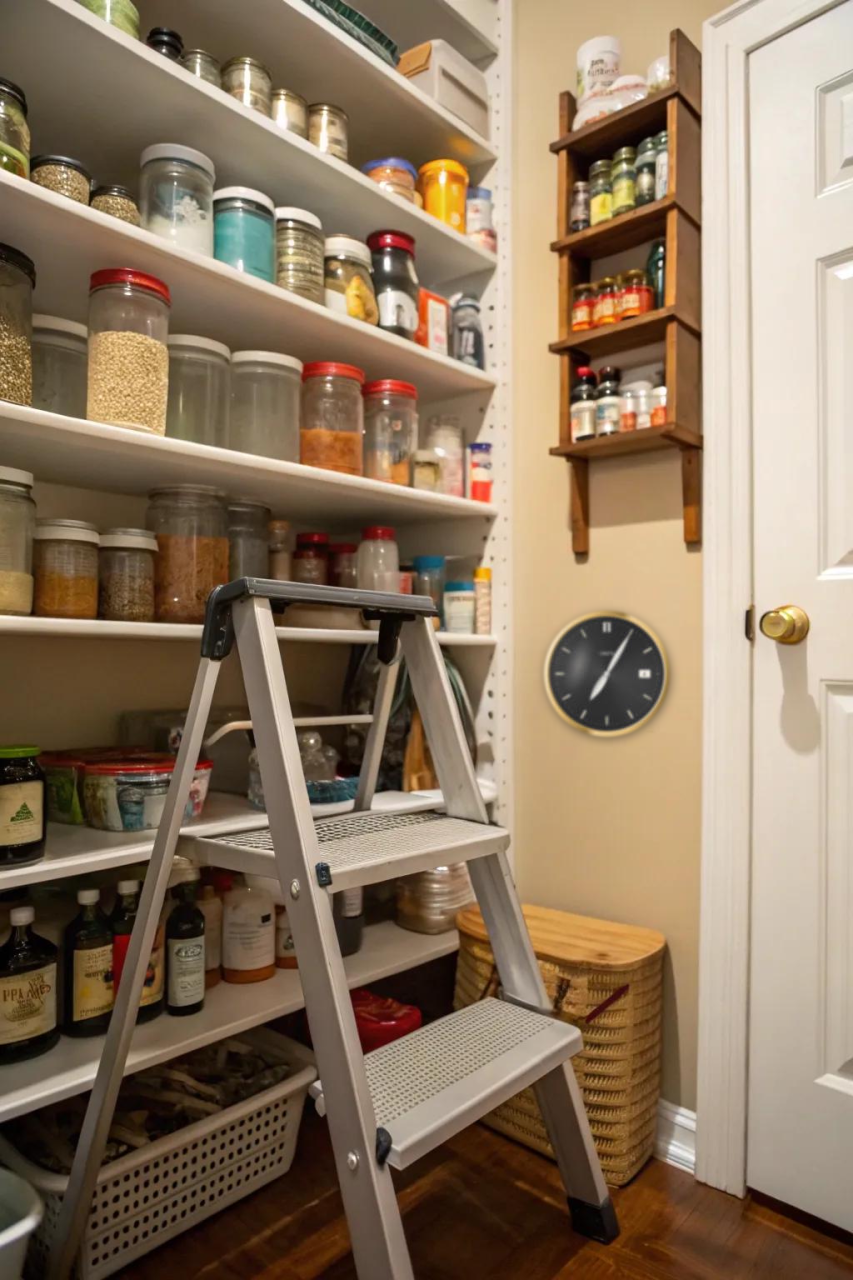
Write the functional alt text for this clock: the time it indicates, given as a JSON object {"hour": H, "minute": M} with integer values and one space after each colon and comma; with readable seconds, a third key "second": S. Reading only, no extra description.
{"hour": 7, "minute": 5}
